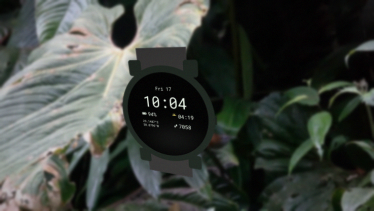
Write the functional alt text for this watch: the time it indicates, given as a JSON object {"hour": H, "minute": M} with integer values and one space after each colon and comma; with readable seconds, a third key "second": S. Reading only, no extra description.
{"hour": 10, "minute": 4}
